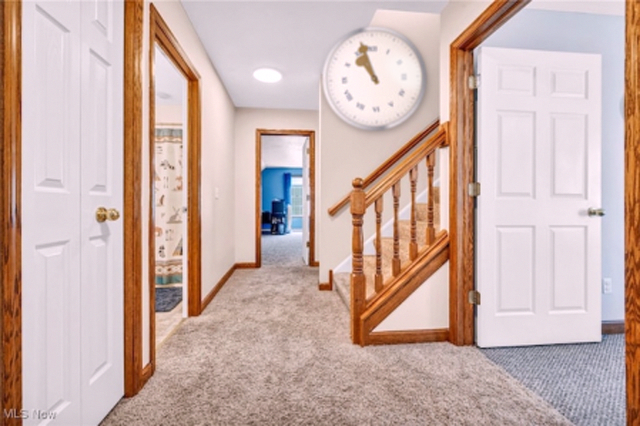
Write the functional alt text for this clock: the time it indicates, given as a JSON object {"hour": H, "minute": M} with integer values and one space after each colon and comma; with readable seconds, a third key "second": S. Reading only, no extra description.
{"hour": 10, "minute": 57}
